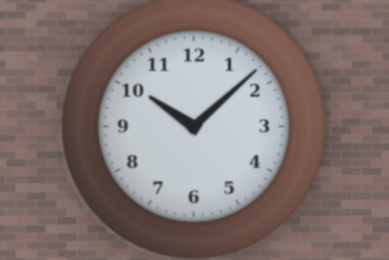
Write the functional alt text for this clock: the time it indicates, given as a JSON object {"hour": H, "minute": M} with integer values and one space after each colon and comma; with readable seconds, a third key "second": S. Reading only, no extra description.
{"hour": 10, "minute": 8}
